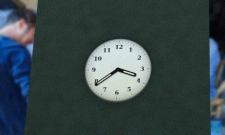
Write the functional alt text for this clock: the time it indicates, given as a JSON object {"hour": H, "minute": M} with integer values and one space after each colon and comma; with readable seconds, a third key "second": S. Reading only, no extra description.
{"hour": 3, "minute": 39}
